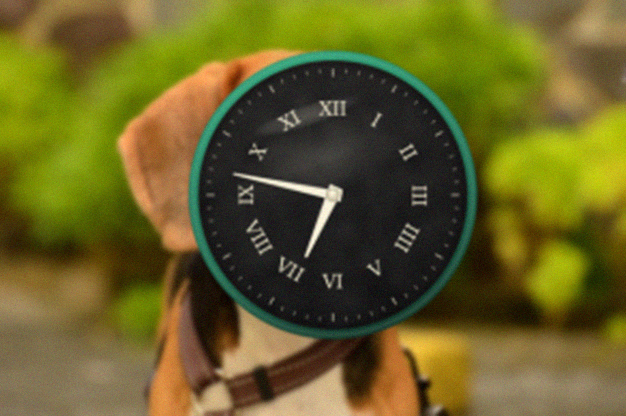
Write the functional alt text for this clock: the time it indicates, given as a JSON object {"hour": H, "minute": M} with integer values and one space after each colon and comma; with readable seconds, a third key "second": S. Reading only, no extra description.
{"hour": 6, "minute": 47}
